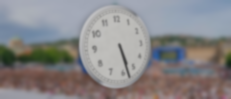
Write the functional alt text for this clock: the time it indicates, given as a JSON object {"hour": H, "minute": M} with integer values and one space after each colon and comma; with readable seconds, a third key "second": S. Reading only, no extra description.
{"hour": 5, "minute": 28}
